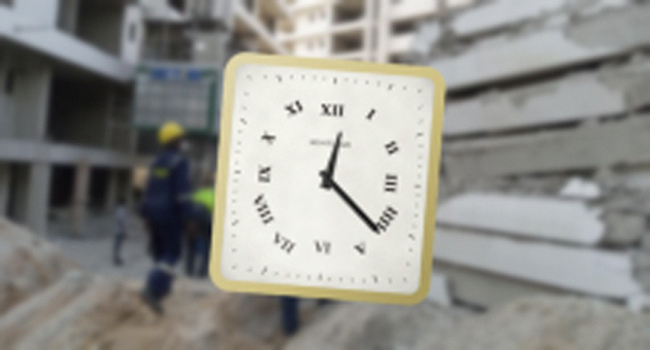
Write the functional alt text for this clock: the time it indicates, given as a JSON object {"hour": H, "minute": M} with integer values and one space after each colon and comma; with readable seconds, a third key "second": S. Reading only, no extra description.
{"hour": 12, "minute": 22}
